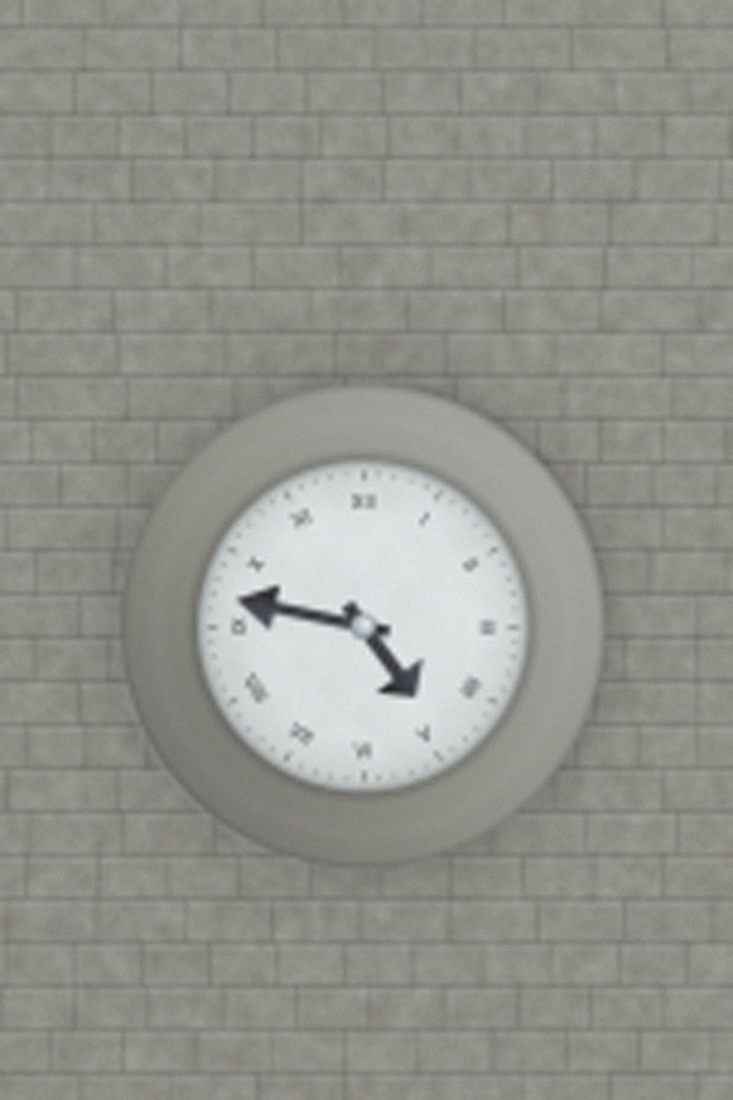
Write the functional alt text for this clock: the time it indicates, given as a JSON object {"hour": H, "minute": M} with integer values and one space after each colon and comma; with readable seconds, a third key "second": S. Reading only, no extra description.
{"hour": 4, "minute": 47}
